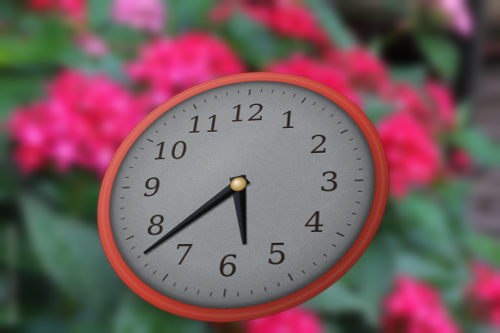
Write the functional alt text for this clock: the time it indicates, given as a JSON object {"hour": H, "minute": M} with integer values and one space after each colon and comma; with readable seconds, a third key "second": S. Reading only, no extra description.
{"hour": 5, "minute": 38}
